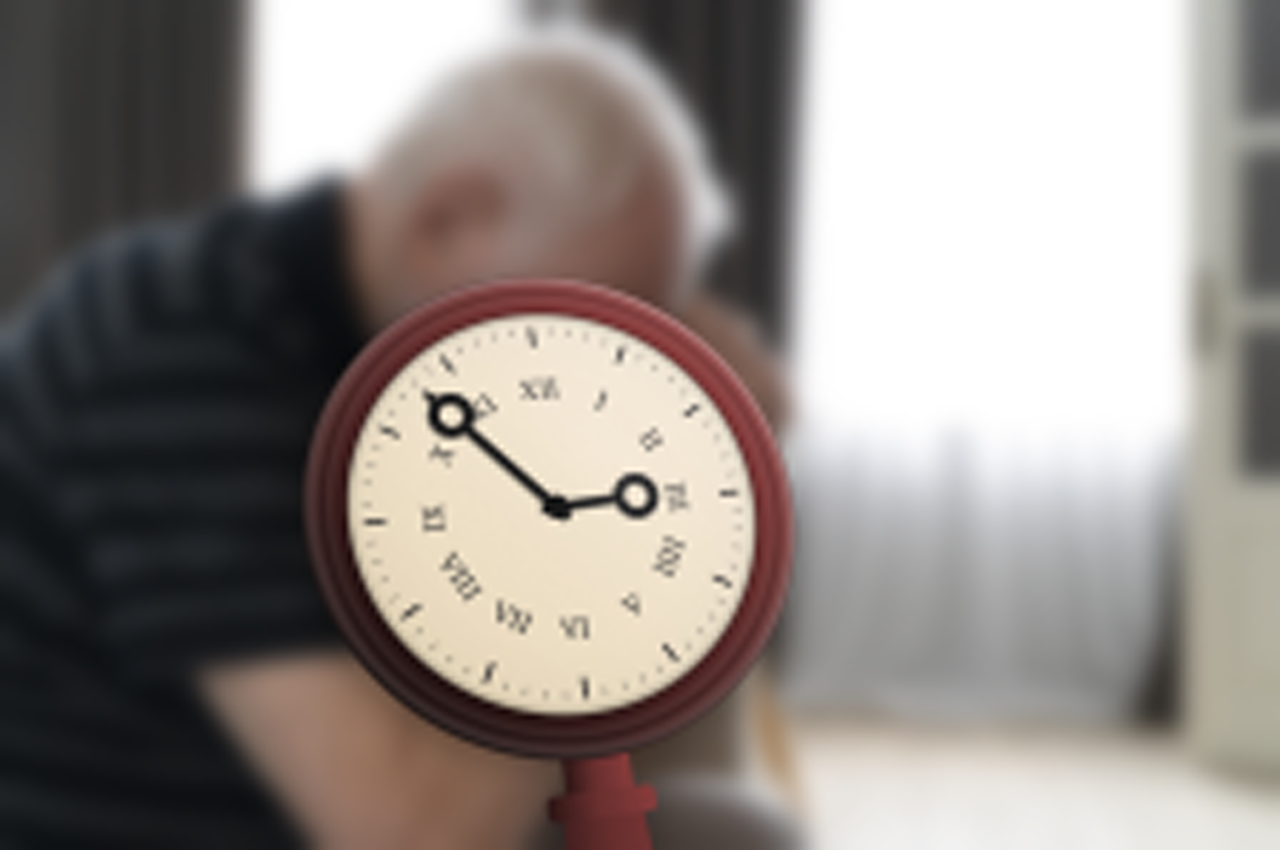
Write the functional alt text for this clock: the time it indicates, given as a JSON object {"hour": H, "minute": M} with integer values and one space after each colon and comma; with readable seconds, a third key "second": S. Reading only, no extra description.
{"hour": 2, "minute": 53}
